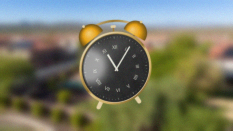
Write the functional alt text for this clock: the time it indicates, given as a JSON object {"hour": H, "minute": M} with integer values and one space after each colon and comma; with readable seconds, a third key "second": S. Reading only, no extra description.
{"hour": 11, "minute": 6}
